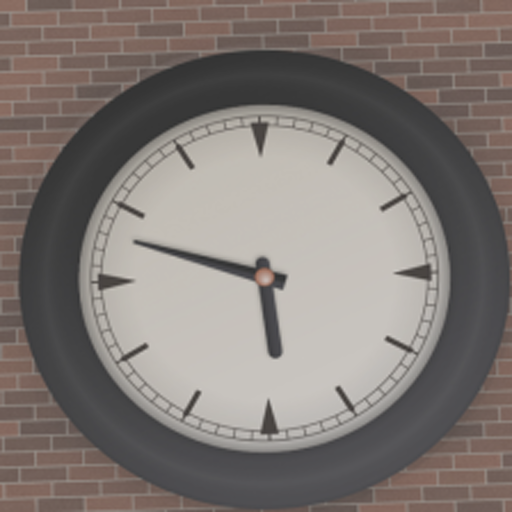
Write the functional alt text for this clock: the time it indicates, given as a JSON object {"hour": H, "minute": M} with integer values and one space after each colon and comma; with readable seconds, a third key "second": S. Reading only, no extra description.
{"hour": 5, "minute": 48}
